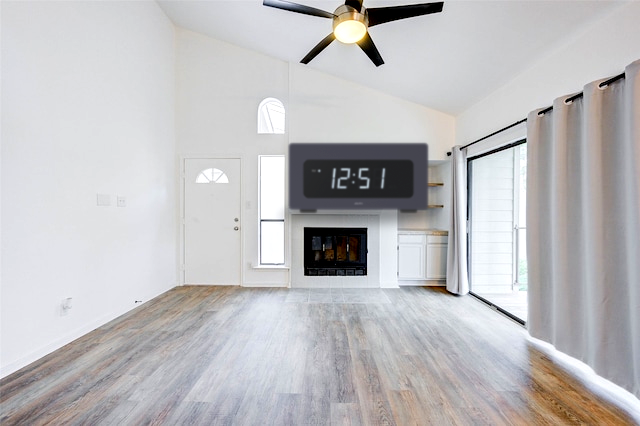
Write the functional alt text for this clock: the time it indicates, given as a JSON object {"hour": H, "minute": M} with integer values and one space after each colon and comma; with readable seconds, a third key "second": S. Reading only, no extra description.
{"hour": 12, "minute": 51}
